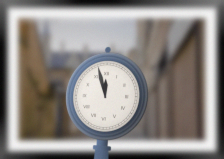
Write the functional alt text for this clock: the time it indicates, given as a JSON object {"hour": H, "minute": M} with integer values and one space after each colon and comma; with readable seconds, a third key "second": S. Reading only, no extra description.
{"hour": 11, "minute": 57}
